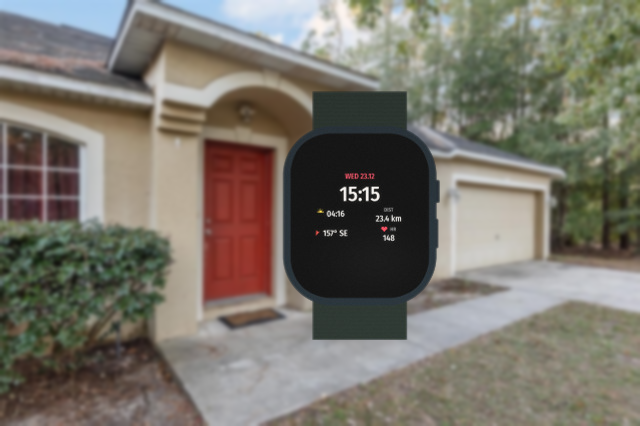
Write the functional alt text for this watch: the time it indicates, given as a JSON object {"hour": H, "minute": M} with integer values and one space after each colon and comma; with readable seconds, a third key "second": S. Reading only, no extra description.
{"hour": 15, "minute": 15}
